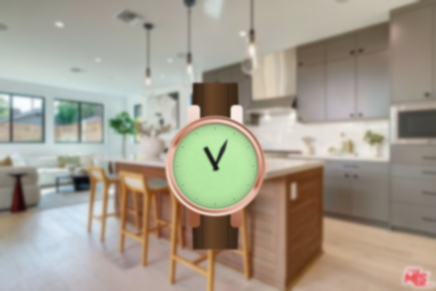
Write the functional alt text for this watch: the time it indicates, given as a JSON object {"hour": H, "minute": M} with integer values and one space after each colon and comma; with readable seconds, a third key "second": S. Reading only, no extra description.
{"hour": 11, "minute": 4}
